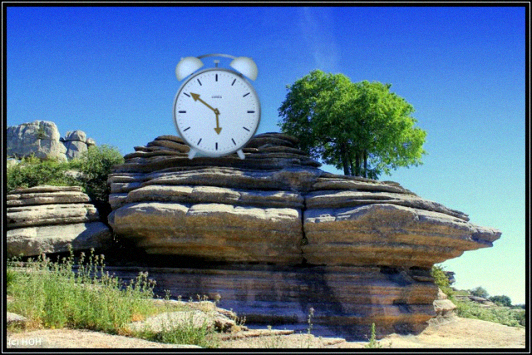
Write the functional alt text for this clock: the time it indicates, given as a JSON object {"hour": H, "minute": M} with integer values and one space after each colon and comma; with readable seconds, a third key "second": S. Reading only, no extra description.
{"hour": 5, "minute": 51}
